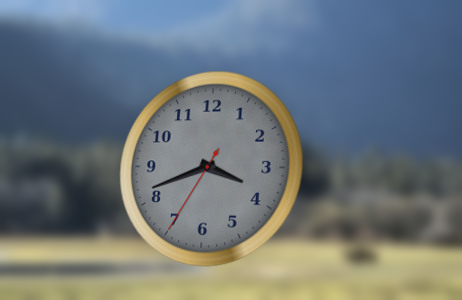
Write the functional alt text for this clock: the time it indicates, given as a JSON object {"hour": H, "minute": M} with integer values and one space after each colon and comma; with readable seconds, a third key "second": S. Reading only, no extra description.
{"hour": 3, "minute": 41, "second": 35}
